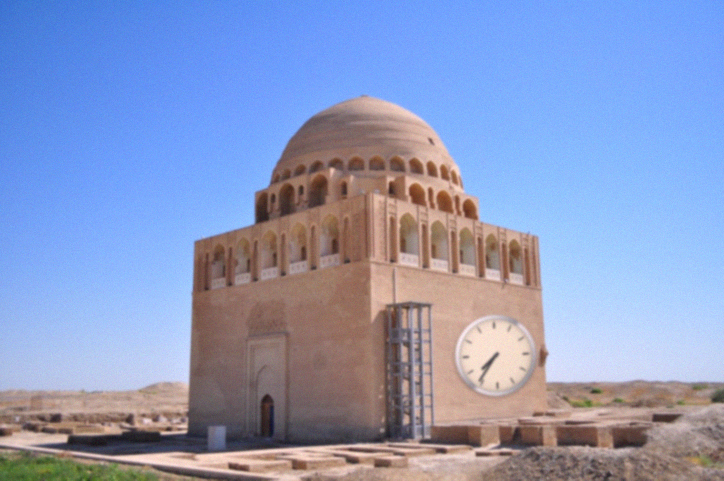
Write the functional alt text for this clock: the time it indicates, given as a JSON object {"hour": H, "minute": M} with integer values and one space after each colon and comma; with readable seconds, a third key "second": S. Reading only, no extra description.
{"hour": 7, "minute": 36}
